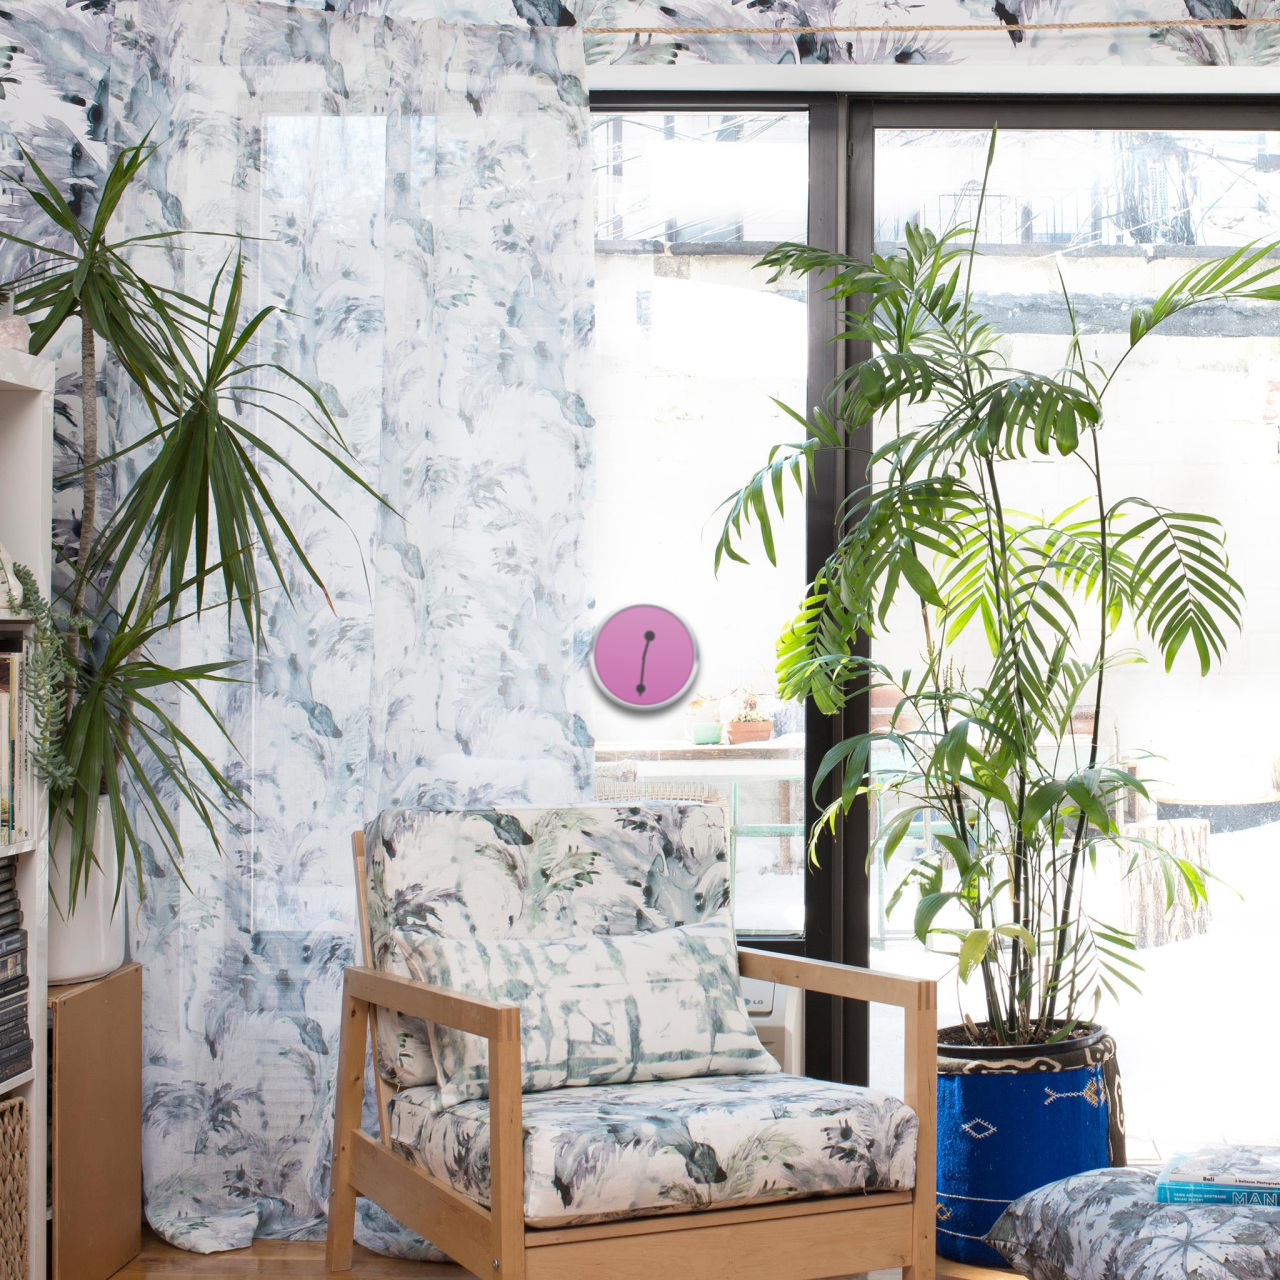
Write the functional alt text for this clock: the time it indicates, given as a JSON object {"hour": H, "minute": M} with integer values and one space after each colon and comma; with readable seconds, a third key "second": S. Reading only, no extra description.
{"hour": 12, "minute": 31}
